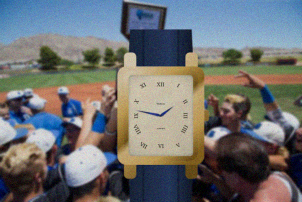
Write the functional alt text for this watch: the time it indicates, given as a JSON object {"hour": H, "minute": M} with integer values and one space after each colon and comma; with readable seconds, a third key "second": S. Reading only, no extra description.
{"hour": 1, "minute": 47}
